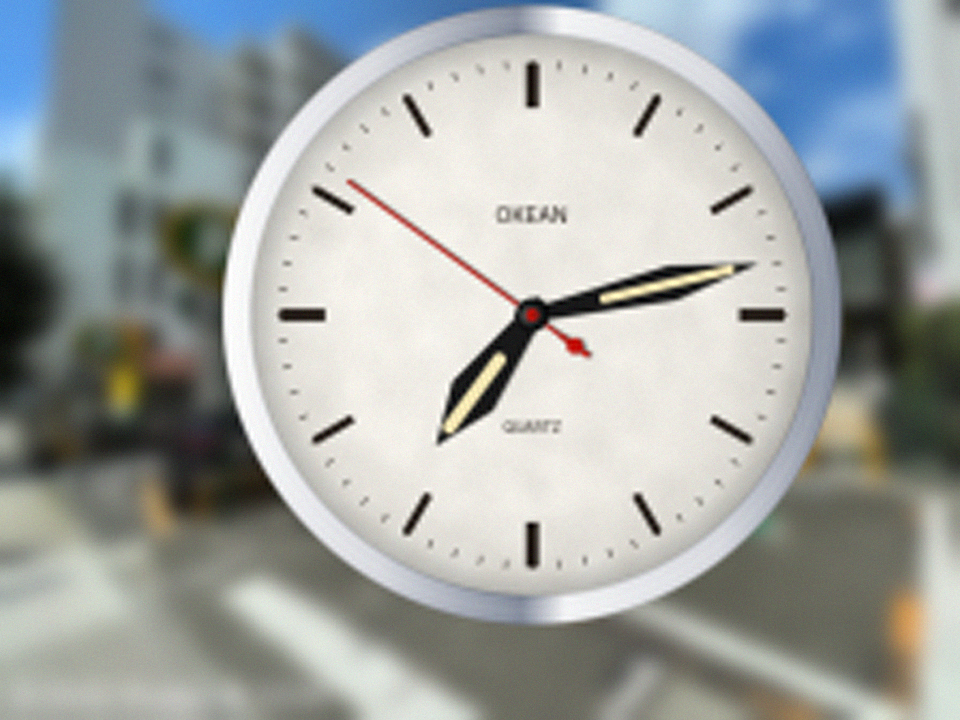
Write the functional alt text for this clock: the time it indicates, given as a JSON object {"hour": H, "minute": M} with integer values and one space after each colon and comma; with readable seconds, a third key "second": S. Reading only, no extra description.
{"hour": 7, "minute": 12, "second": 51}
